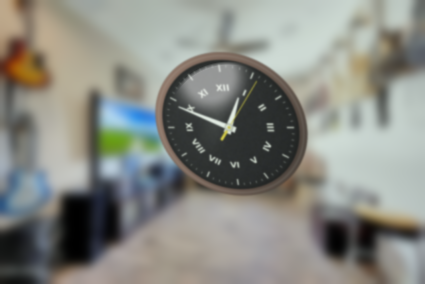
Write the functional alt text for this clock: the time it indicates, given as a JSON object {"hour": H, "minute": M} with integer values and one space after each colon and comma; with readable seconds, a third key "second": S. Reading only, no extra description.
{"hour": 12, "minute": 49, "second": 6}
